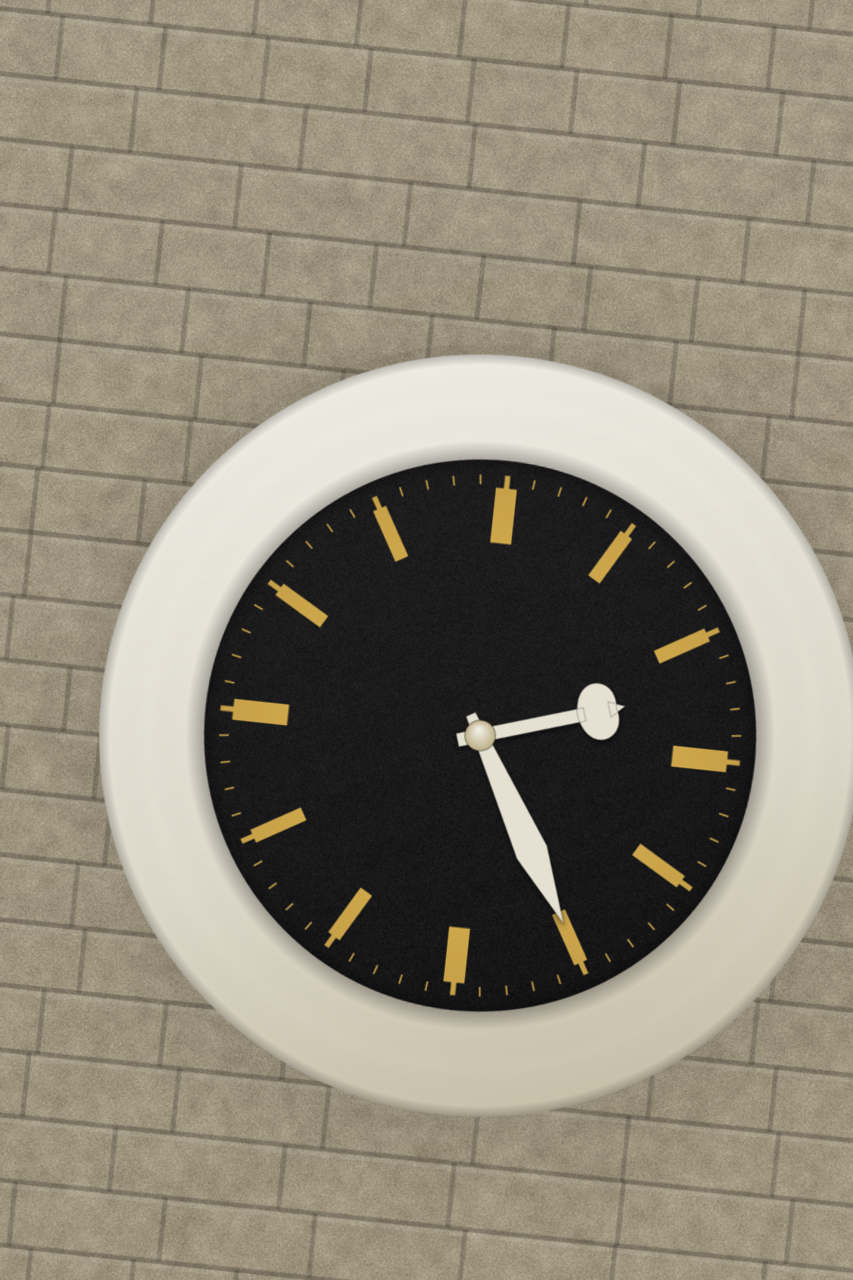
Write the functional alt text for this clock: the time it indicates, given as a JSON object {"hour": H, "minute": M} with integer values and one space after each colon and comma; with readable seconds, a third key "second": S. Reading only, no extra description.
{"hour": 2, "minute": 25}
